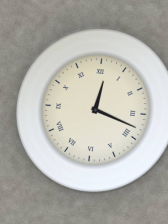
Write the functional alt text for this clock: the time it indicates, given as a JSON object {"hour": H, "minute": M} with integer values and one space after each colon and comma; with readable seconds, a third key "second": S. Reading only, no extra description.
{"hour": 12, "minute": 18}
